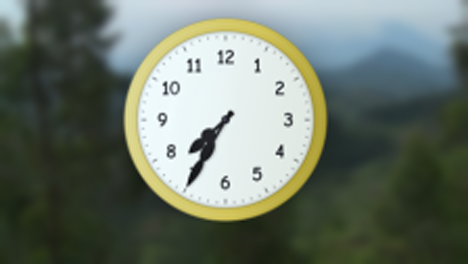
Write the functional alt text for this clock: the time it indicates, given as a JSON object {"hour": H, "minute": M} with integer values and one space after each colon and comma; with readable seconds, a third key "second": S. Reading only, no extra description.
{"hour": 7, "minute": 35}
